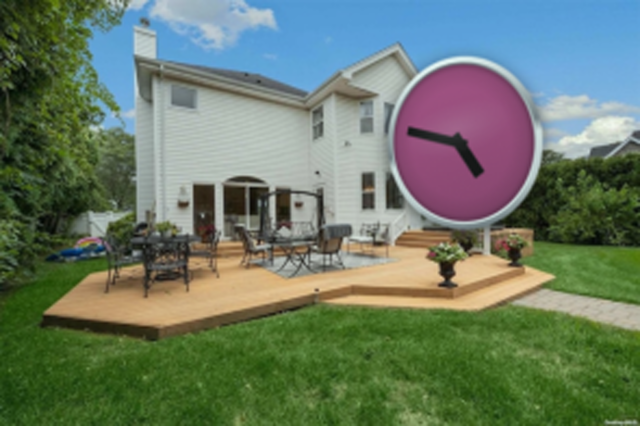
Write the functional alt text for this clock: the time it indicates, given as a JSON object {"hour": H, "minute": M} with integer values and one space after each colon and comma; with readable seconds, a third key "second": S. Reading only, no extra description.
{"hour": 4, "minute": 47}
